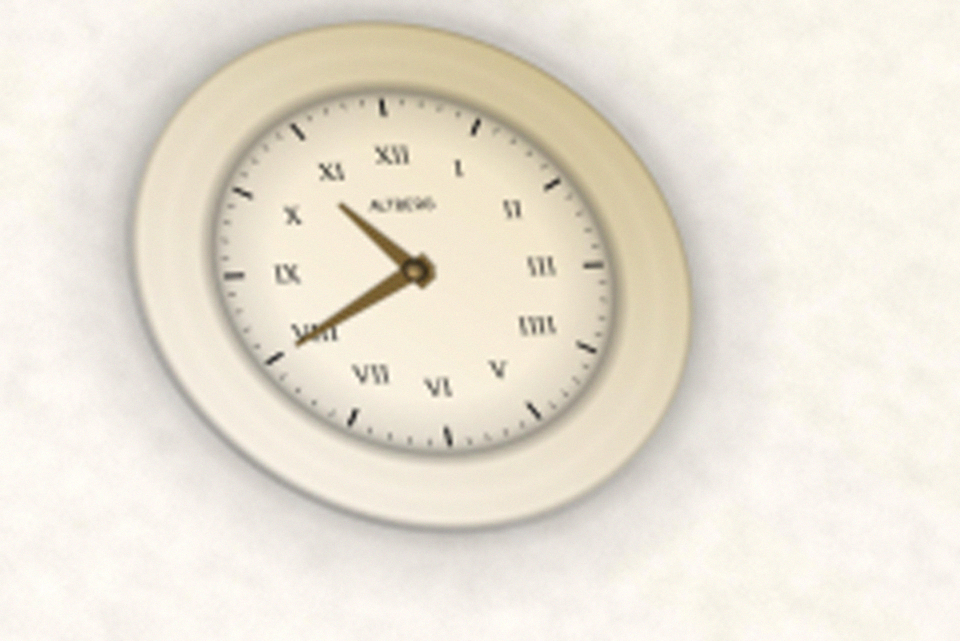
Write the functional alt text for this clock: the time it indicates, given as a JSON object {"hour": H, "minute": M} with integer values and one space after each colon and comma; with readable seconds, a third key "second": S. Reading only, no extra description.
{"hour": 10, "minute": 40}
